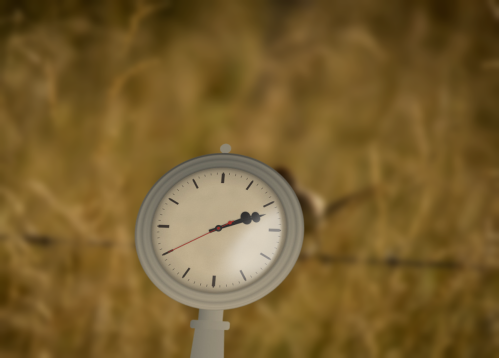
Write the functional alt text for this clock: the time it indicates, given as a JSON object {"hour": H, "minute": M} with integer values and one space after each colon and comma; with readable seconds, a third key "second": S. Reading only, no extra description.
{"hour": 2, "minute": 11, "second": 40}
